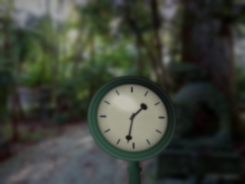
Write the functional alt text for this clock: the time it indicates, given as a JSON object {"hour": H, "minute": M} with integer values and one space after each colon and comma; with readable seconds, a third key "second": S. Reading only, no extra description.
{"hour": 1, "minute": 32}
